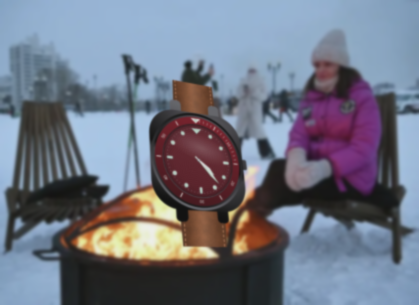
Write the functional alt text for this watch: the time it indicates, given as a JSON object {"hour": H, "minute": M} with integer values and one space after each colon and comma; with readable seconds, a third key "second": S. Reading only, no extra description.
{"hour": 4, "minute": 23}
